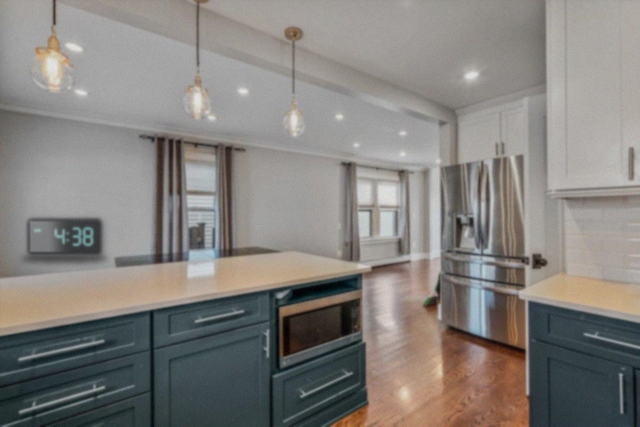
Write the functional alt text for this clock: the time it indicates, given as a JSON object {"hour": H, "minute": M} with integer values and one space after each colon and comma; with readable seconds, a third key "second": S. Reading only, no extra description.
{"hour": 4, "minute": 38}
